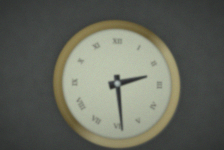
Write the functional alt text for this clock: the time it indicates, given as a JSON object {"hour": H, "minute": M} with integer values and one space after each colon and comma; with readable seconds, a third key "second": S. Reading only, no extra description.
{"hour": 2, "minute": 29}
